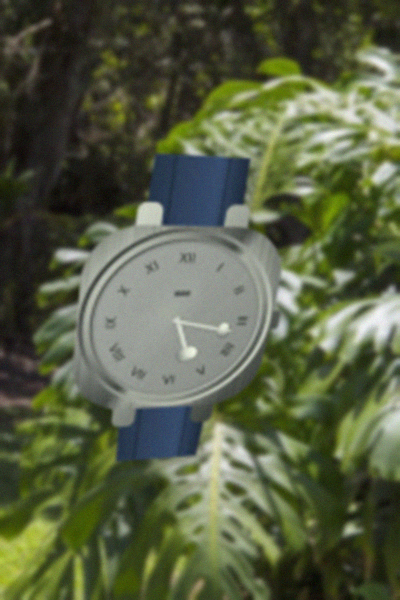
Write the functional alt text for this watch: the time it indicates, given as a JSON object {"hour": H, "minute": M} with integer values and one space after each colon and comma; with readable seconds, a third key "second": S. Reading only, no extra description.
{"hour": 5, "minute": 17}
